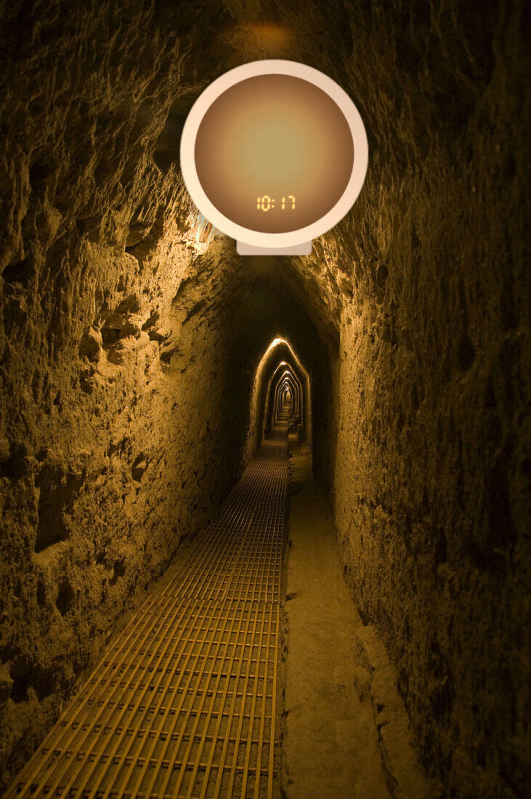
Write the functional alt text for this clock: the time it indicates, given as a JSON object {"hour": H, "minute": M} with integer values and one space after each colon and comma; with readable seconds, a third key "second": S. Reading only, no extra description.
{"hour": 10, "minute": 17}
